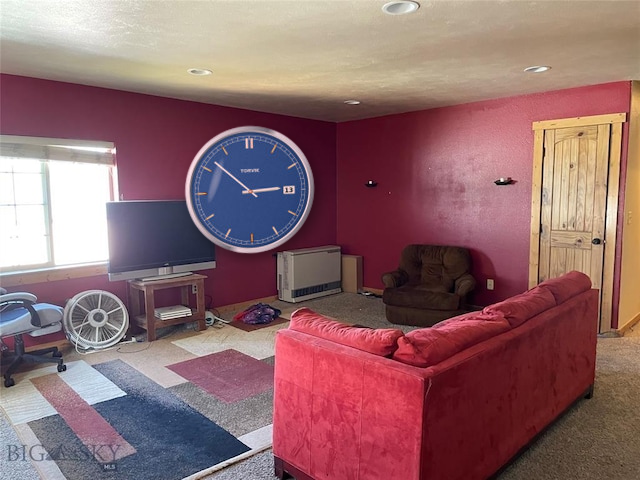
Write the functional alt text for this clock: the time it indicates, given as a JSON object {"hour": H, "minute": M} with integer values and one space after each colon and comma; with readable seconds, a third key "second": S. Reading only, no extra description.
{"hour": 2, "minute": 52}
